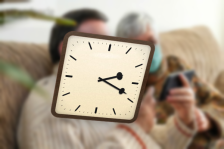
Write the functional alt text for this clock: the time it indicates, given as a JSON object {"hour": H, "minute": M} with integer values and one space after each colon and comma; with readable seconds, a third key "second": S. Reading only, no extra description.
{"hour": 2, "minute": 19}
